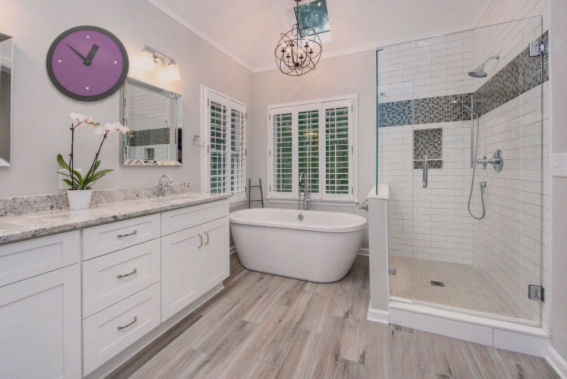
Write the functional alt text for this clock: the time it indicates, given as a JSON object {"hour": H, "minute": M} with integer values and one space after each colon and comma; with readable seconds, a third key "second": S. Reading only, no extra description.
{"hour": 12, "minute": 52}
